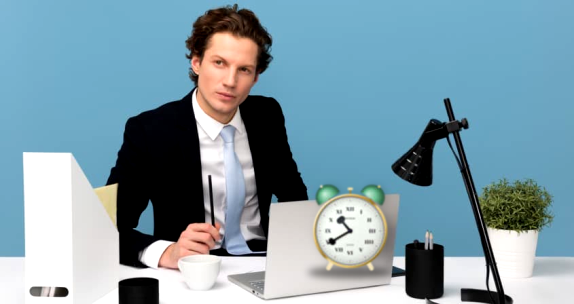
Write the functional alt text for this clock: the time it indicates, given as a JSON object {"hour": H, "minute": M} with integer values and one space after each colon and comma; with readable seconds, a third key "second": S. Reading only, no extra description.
{"hour": 10, "minute": 40}
